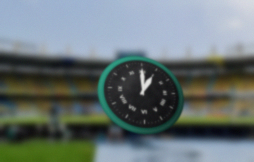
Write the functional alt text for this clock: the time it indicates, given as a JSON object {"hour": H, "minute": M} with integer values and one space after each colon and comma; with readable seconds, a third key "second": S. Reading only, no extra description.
{"hour": 1, "minute": 0}
